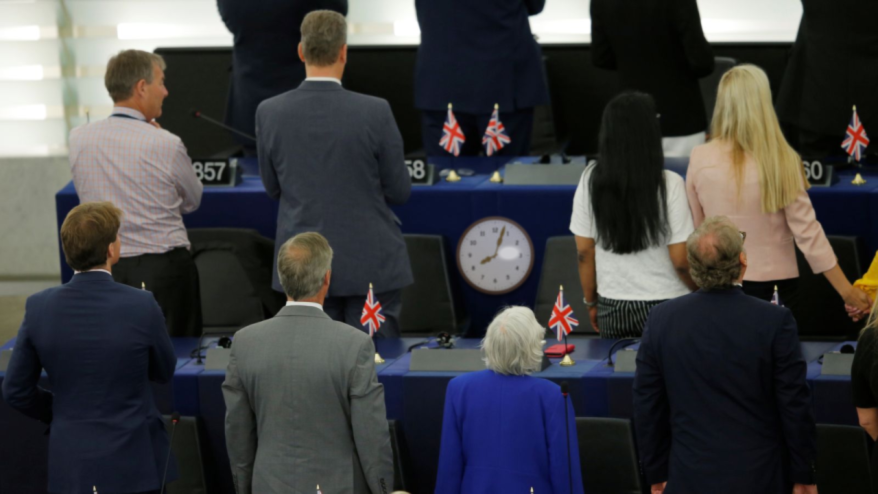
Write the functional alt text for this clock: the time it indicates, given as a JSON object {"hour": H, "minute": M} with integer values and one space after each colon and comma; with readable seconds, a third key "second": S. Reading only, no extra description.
{"hour": 8, "minute": 3}
